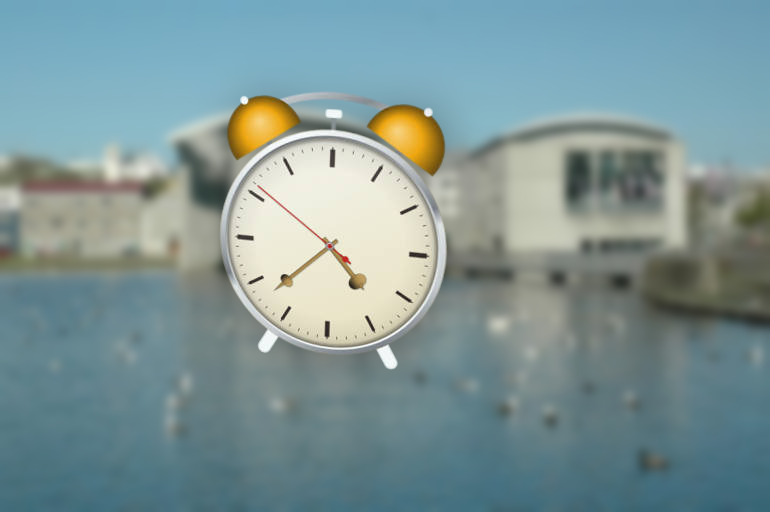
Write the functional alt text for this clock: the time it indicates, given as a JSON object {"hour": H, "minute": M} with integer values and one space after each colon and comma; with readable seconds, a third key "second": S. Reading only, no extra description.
{"hour": 4, "minute": 37, "second": 51}
